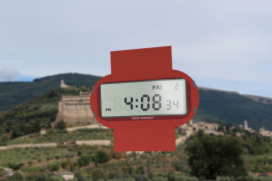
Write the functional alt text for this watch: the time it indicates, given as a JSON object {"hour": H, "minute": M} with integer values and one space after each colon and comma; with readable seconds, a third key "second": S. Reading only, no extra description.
{"hour": 4, "minute": 8, "second": 34}
